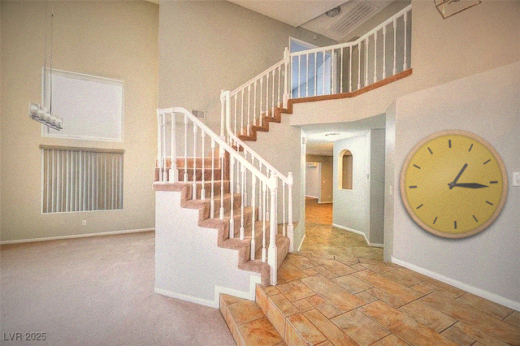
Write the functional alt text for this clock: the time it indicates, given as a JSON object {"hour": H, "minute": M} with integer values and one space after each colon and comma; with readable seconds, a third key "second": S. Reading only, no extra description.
{"hour": 1, "minute": 16}
